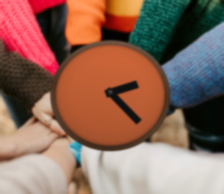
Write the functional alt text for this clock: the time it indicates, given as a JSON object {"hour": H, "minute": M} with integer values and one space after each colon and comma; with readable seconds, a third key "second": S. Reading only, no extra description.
{"hour": 2, "minute": 23}
